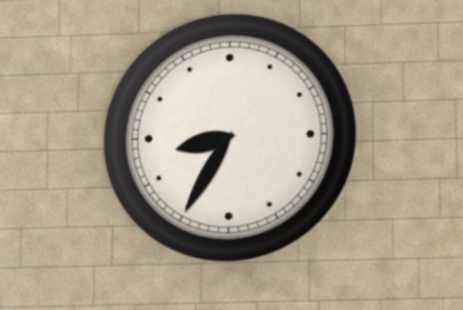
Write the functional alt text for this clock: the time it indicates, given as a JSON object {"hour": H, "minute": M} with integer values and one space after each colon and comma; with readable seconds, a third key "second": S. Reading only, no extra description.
{"hour": 8, "minute": 35}
